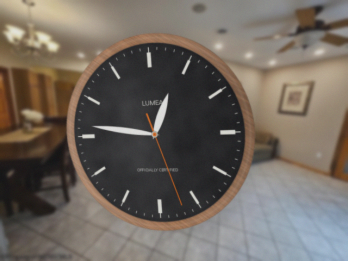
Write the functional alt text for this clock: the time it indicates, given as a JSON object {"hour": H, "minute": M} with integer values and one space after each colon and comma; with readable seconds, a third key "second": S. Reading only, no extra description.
{"hour": 12, "minute": 46, "second": 27}
